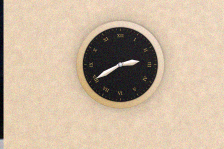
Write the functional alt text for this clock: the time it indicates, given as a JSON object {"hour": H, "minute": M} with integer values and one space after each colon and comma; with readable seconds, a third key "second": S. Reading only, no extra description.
{"hour": 2, "minute": 40}
